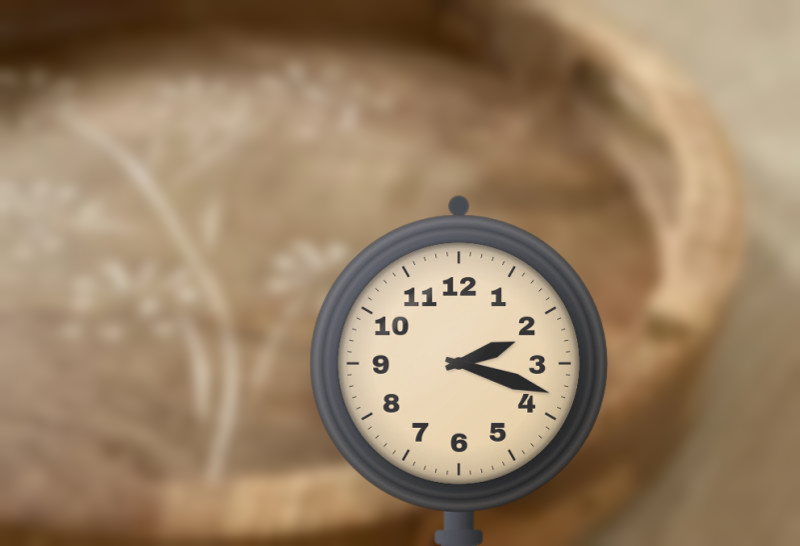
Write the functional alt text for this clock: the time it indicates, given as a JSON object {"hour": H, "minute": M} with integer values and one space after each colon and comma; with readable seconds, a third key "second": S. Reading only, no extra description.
{"hour": 2, "minute": 18}
